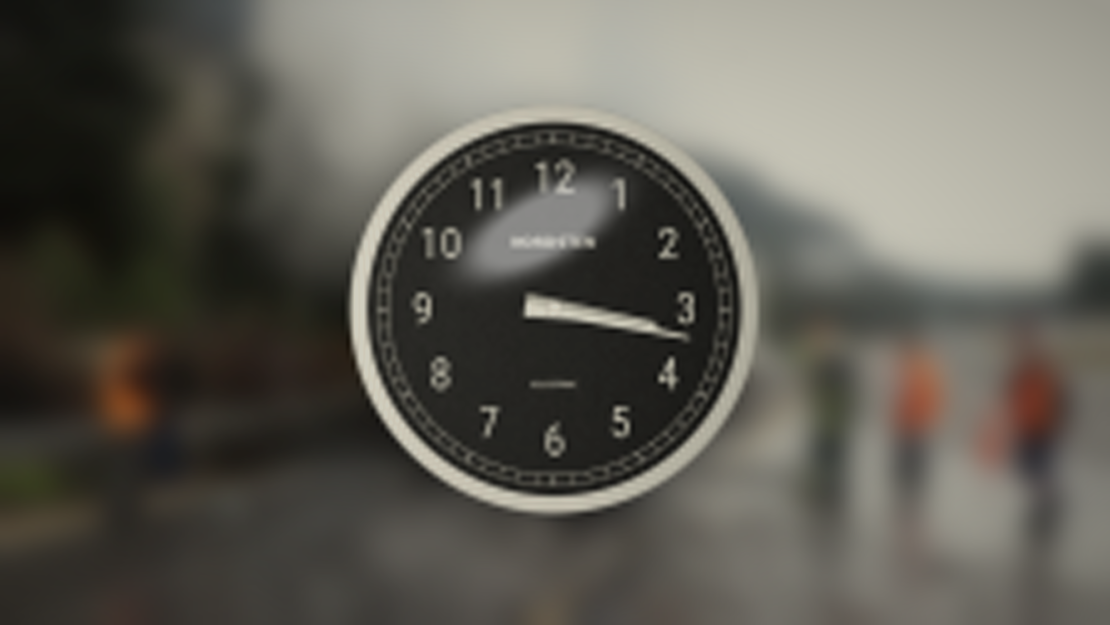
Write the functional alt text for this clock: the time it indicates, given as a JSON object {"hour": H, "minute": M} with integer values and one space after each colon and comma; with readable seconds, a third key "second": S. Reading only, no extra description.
{"hour": 3, "minute": 17}
